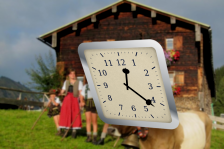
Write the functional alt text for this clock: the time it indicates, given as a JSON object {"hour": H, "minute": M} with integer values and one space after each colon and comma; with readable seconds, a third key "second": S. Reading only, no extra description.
{"hour": 12, "minute": 22}
